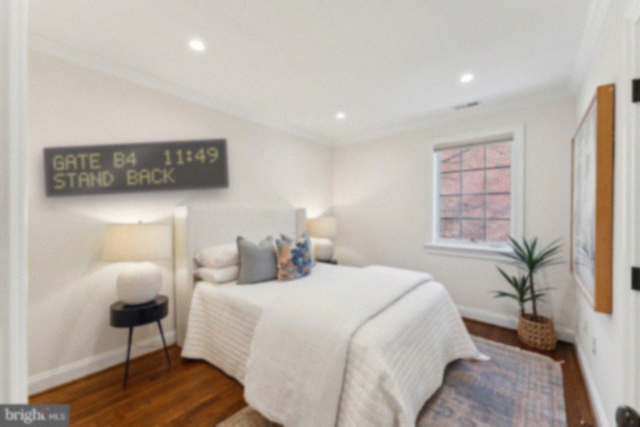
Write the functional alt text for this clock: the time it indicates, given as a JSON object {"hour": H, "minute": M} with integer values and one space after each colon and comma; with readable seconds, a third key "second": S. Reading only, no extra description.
{"hour": 11, "minute": 49}
